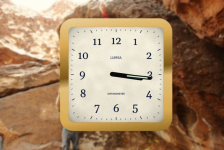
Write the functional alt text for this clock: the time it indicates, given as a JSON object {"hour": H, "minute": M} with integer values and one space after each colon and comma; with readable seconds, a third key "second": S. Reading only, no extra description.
{"hour": 3, "minute": 16}
